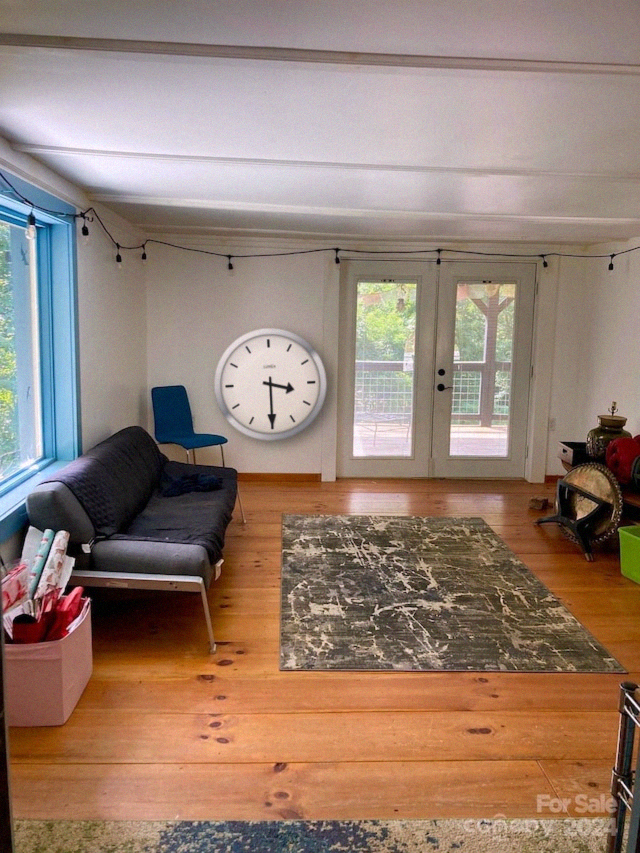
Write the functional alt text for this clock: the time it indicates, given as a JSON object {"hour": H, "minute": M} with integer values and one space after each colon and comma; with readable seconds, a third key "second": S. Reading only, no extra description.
{"hour": 3, "minute": 30}
